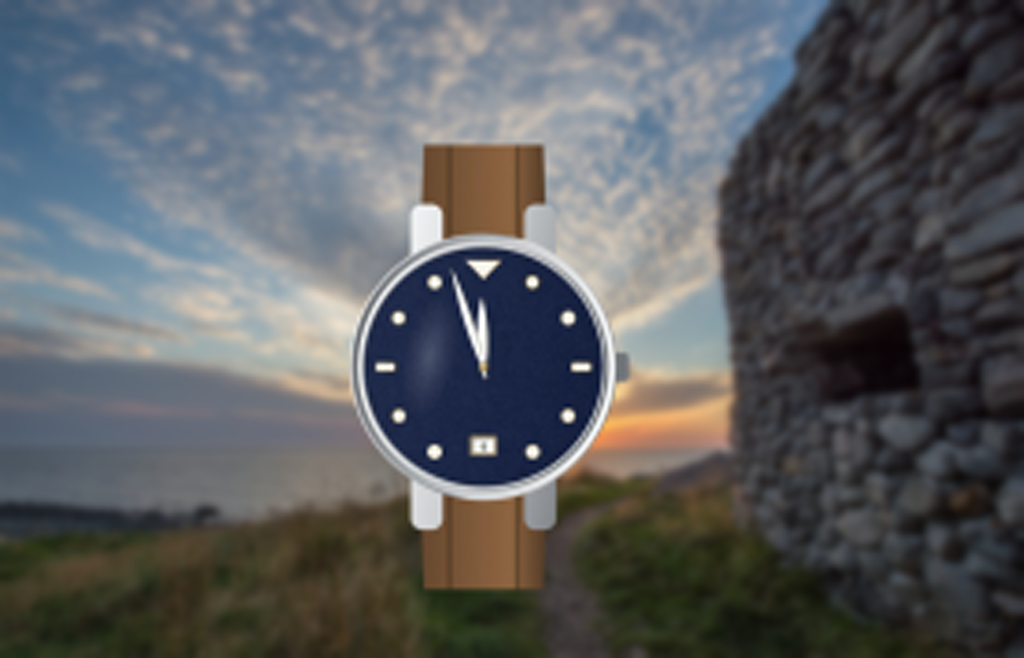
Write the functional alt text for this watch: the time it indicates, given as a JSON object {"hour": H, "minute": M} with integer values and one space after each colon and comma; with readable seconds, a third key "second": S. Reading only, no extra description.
{"hour": 11, "minute": 57}
